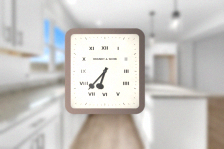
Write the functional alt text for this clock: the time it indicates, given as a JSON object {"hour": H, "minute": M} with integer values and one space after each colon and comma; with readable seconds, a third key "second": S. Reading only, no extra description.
{"hour": 6, "minute": 37}
